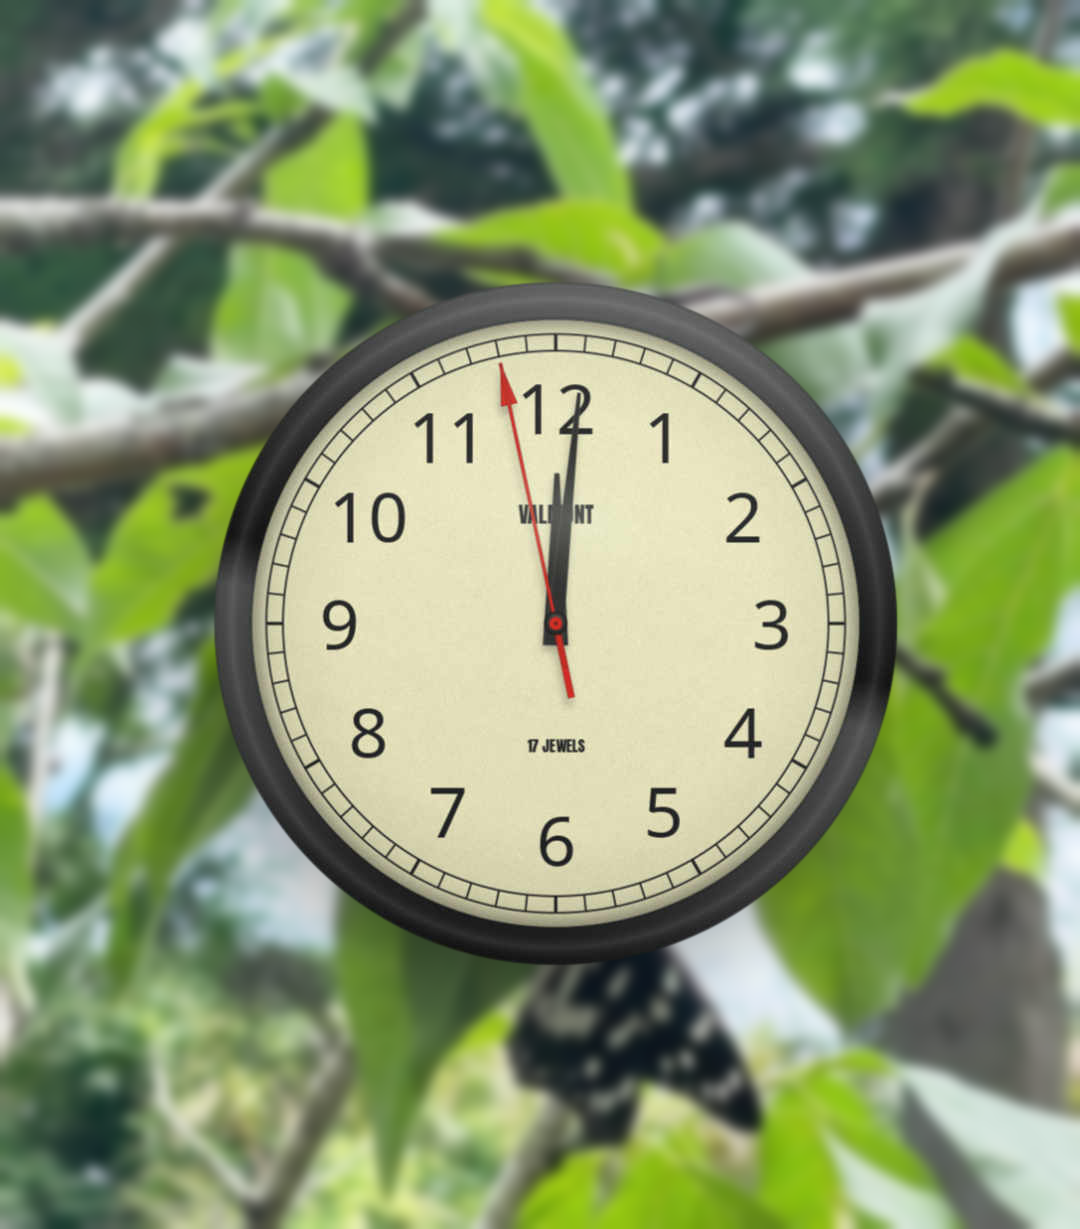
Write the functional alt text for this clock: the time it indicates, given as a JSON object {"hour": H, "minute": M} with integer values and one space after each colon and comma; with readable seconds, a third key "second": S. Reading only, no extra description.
{"hour": 12, "minute": 0, "second": 58}
